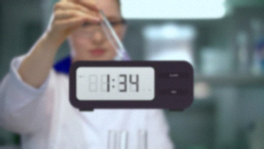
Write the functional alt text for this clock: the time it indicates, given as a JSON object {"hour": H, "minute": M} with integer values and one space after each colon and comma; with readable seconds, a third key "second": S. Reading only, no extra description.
{"hour": 1, "minute": 34}
